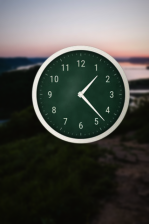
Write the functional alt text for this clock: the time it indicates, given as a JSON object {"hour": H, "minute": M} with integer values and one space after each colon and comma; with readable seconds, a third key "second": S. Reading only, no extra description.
{"hour": 1, "minute": 23}
